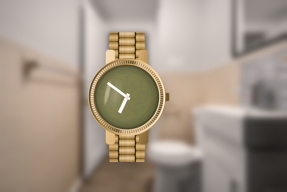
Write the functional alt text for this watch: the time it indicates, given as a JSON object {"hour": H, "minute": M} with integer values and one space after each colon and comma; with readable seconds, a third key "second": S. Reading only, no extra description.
{"hour": 6, "minute": 51}
